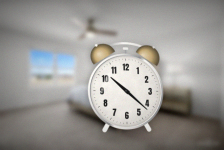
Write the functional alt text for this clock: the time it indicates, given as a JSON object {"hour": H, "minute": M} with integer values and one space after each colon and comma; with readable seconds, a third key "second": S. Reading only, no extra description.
{"hour": 10, "minute": 22}
